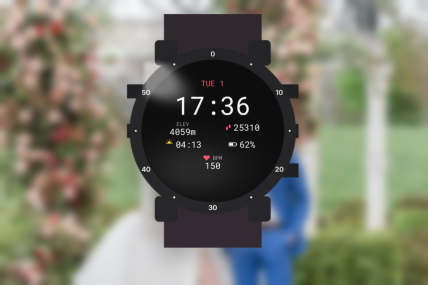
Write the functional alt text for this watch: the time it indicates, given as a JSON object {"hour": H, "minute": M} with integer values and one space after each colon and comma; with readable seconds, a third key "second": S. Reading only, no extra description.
{"hour": 17, "minute": 36}
